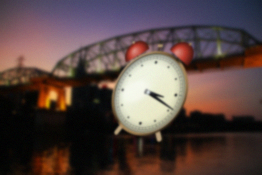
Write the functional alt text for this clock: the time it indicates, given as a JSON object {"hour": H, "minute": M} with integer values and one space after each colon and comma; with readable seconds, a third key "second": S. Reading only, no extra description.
{"hour": 3, "minute": 19}
